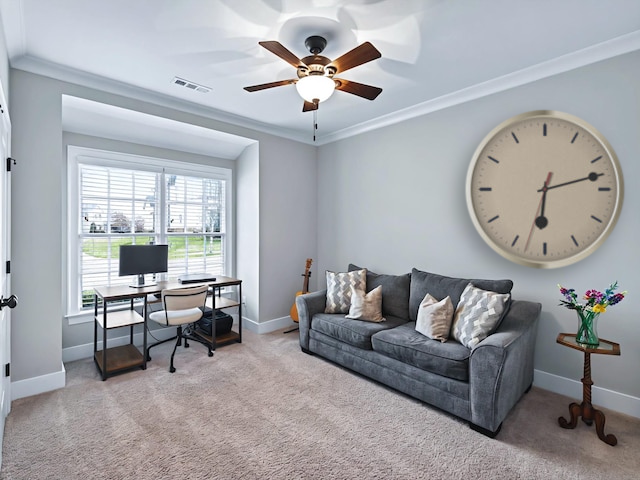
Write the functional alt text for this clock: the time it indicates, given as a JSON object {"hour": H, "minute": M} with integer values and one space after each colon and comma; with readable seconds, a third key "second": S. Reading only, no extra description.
{"hour": 6, "minute": 12, "second": 33}
